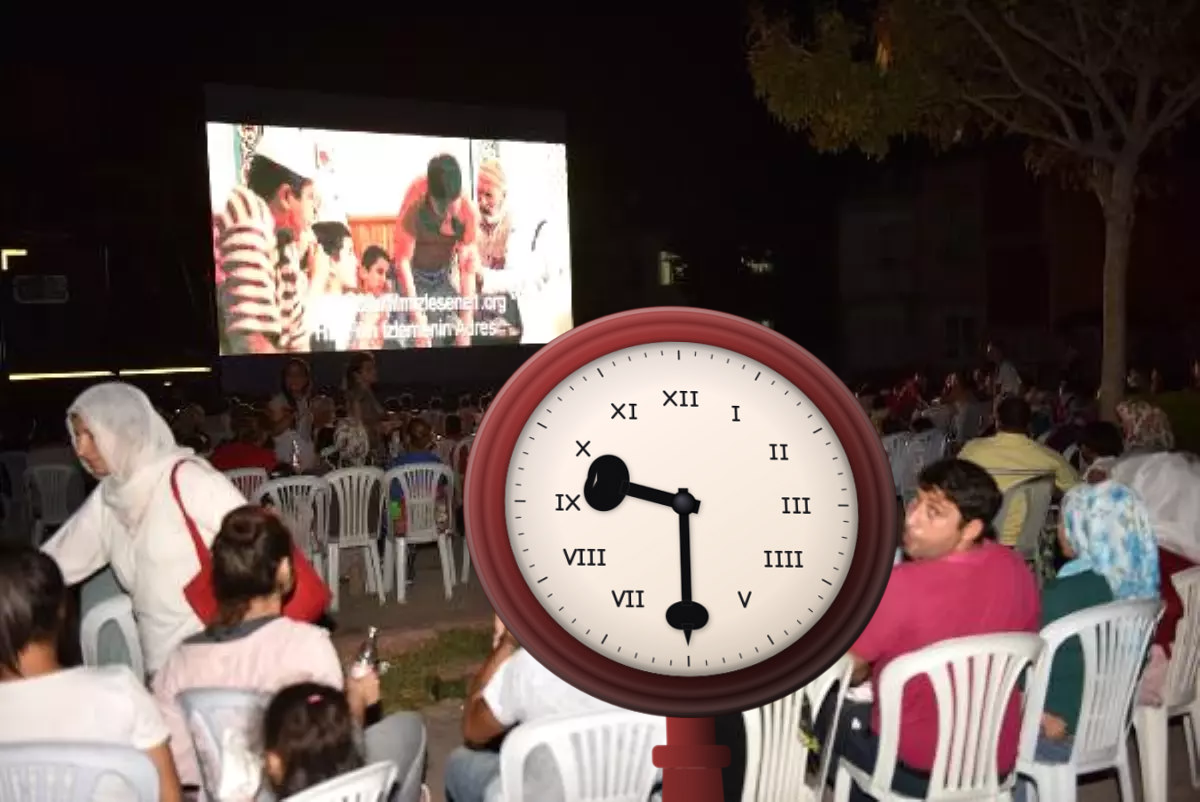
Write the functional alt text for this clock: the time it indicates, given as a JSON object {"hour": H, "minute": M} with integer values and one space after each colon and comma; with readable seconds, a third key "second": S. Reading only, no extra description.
{"hour": 9, "minute": 30}
